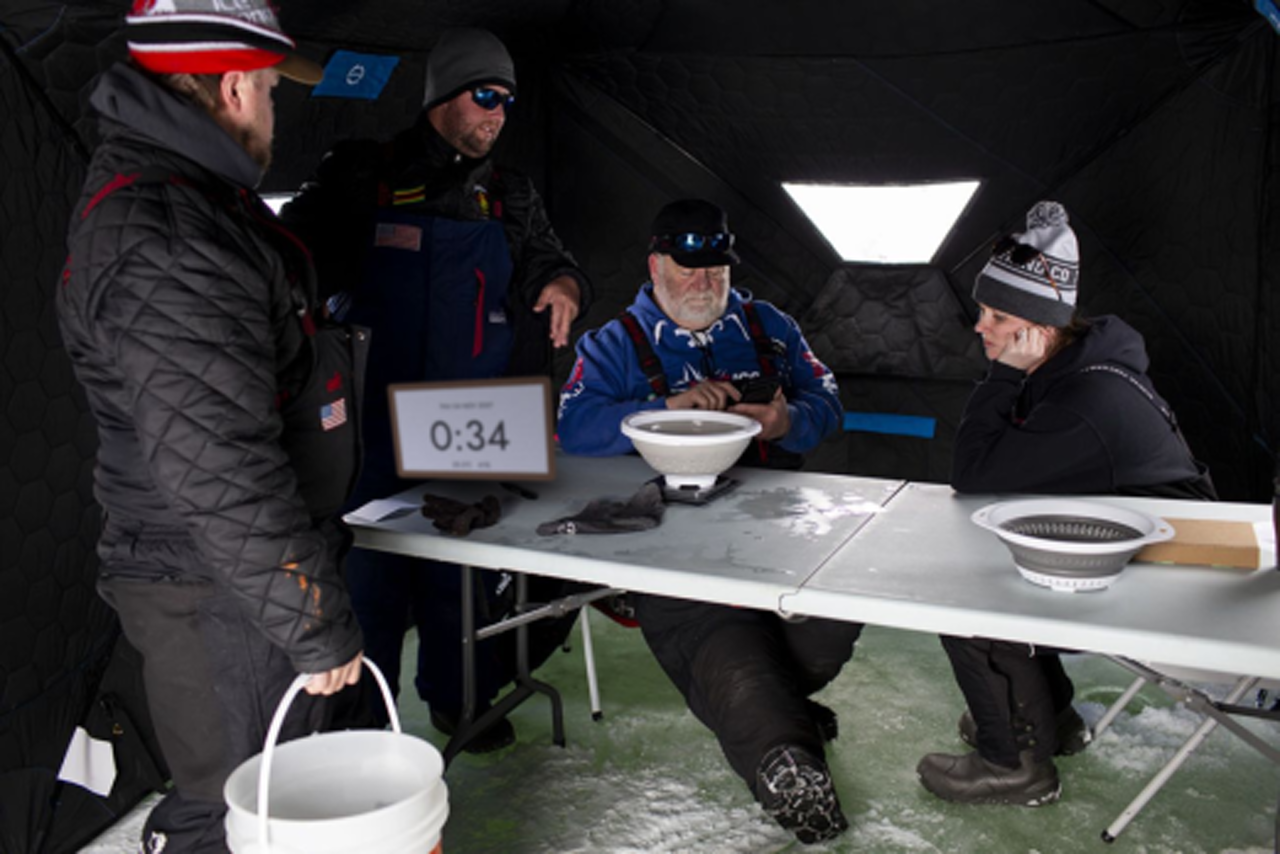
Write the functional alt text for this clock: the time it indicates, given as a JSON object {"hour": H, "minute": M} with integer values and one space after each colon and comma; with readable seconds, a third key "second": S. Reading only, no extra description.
{"hour": 0, "minute": 34}
